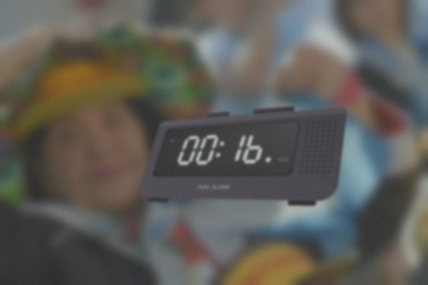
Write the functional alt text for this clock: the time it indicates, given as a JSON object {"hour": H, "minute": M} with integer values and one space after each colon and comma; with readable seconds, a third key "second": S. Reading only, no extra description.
{"hour": 0, "minute": 16}
